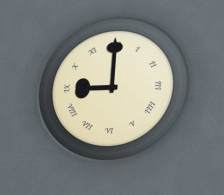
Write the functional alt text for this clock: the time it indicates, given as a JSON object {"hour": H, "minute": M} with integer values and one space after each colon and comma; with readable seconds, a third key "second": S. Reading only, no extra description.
{"hour": 9, "minute": 0}
